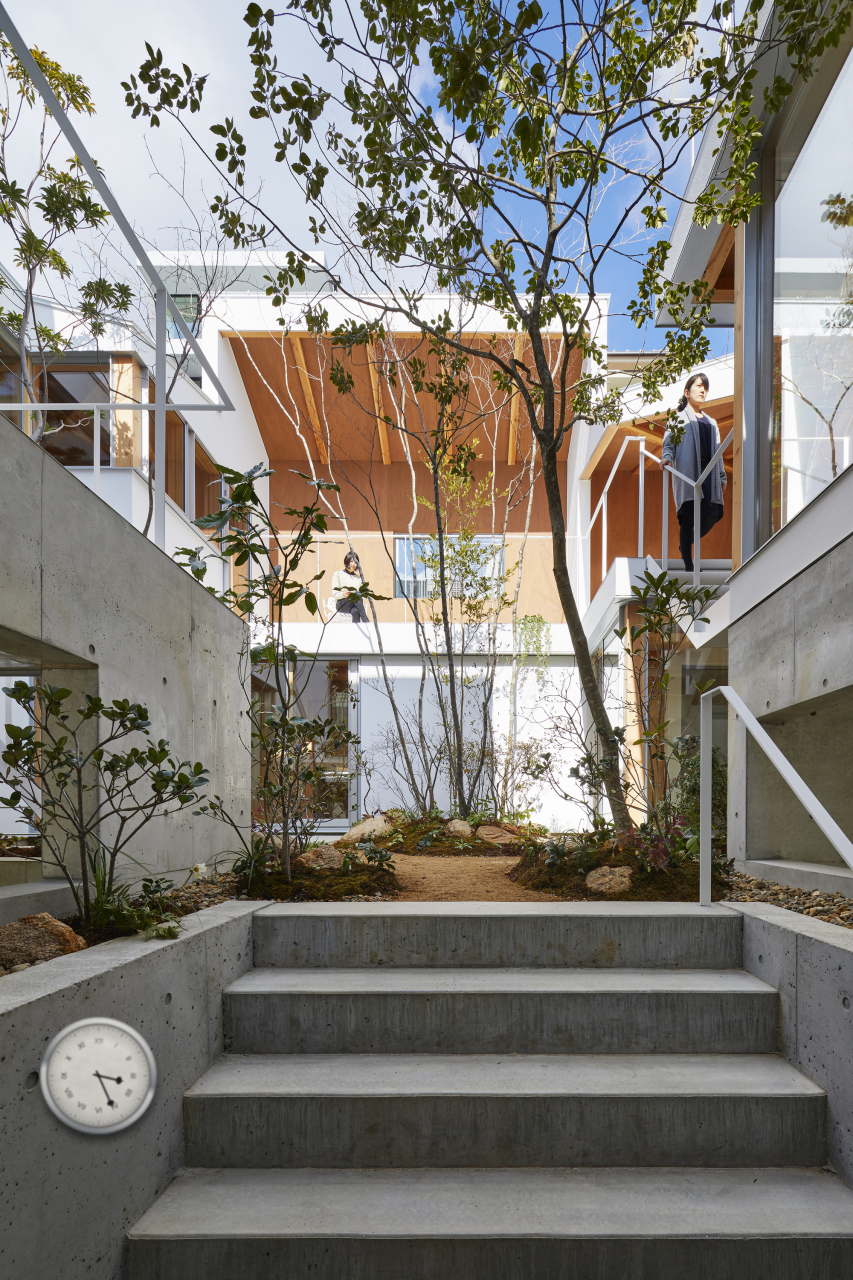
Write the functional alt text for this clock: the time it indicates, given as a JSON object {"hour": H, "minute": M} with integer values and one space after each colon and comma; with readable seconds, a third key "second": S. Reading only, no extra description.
{"hour": 3, "minute": 26}
